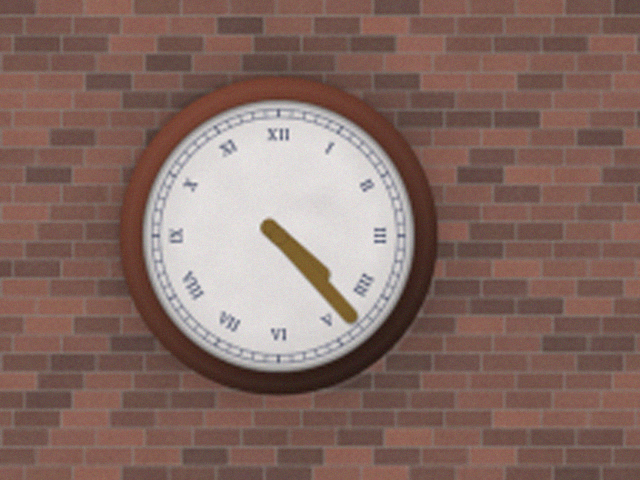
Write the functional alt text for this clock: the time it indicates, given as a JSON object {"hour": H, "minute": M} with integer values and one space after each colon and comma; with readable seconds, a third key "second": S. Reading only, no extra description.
{"hour": 4, "minute": 23}
